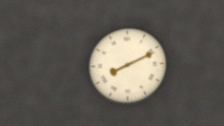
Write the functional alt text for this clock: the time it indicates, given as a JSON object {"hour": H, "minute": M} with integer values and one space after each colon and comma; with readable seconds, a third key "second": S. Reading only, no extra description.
{"hour": 8, "minute": 11}
